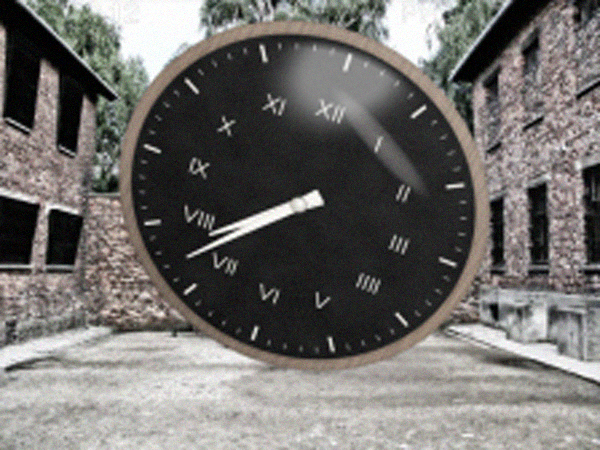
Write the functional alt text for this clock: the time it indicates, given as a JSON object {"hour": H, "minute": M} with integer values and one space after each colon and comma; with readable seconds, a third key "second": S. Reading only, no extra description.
{"hour": 7, "minute": 37}
